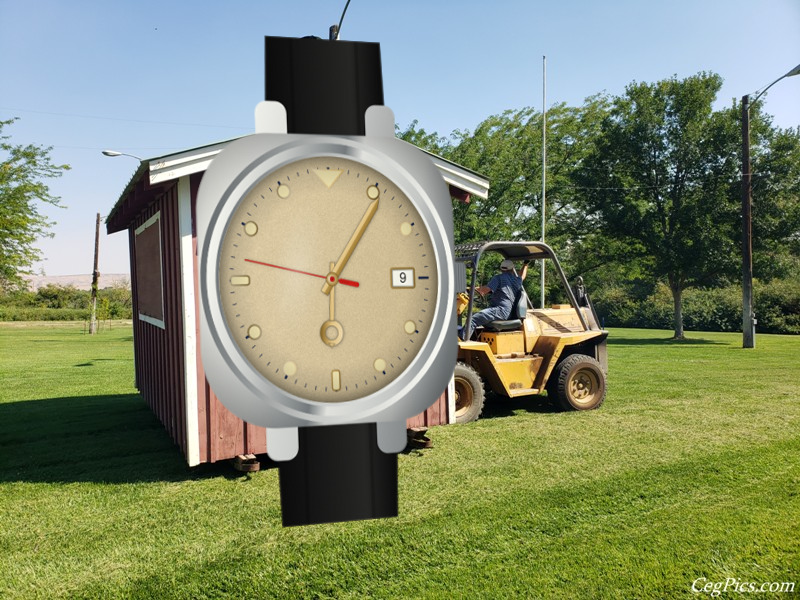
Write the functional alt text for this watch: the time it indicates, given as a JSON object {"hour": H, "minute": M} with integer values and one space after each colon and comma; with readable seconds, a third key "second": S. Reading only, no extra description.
{"hour": 6, "minute": 5, "second": 47}
